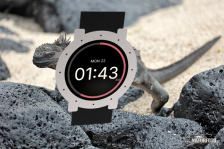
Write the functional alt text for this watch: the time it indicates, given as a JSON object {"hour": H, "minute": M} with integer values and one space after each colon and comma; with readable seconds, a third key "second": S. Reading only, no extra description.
{"hour": 1, "minute": 43}
